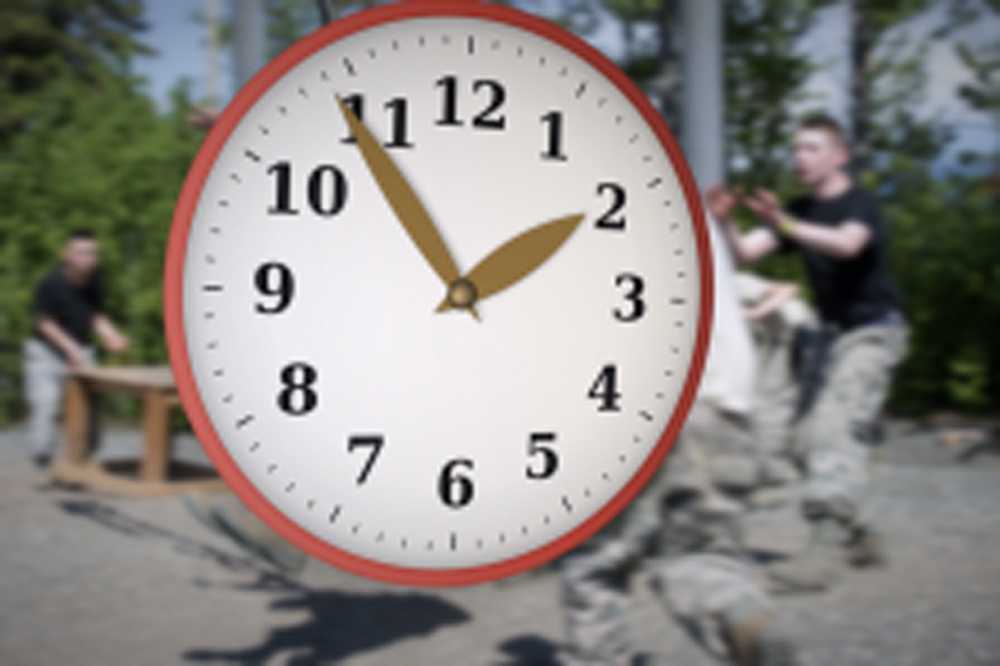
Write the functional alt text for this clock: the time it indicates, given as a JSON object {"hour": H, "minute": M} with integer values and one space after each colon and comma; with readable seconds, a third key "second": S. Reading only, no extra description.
{"hour": 1, "minute": 54}
